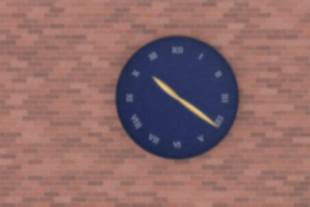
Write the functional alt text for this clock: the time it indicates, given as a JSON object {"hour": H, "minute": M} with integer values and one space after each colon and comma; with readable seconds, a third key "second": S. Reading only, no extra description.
{"hour": 10, "minute": 21}
